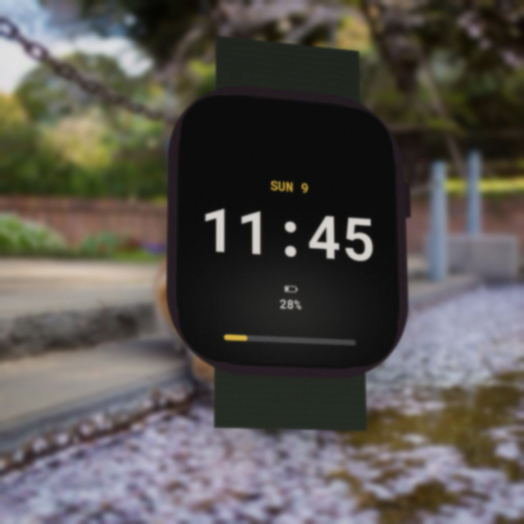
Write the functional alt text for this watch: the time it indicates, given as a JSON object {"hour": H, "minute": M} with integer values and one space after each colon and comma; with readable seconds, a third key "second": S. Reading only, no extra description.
{"hour": 11, "minute": 45}
